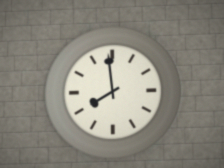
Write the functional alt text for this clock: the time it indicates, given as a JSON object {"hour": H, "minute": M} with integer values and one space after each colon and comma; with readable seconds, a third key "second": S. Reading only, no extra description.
{"hour": 7, "minute": 59}
